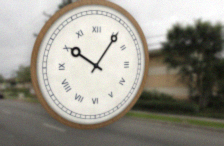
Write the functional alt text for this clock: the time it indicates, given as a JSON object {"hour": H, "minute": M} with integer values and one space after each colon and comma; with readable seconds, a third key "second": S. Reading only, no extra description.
{"hour": 10, "minute": 6}
